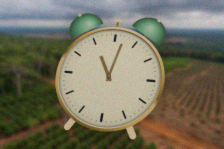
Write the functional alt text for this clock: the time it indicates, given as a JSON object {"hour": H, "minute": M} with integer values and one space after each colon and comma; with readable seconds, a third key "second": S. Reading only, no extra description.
{"hour": 11, "minute": 2}
